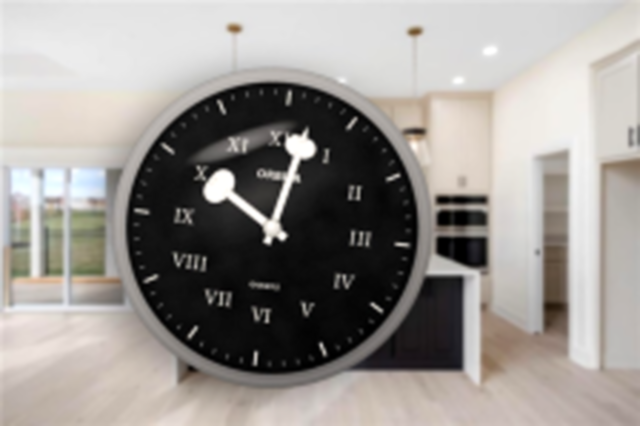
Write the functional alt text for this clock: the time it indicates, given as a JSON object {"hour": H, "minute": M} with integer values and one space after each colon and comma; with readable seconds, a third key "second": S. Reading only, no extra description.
{"hour": 10, "minute": 2}
